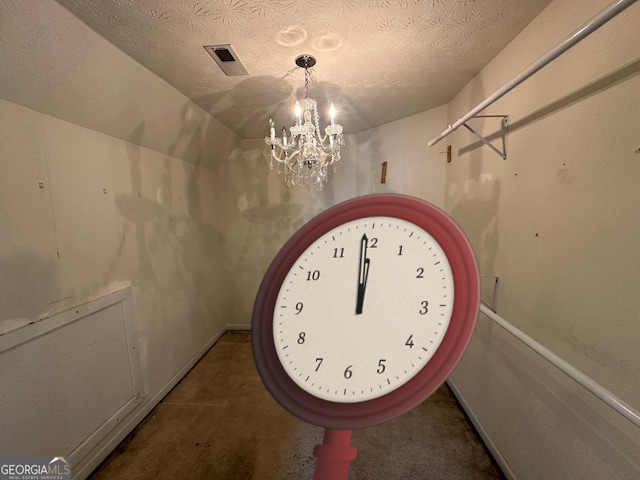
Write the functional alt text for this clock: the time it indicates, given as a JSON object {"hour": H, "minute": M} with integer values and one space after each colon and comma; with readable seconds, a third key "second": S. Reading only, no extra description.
{"hour": 11, "minute": 59}
